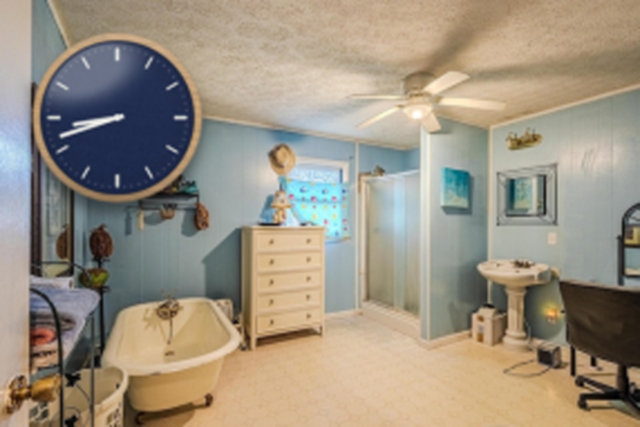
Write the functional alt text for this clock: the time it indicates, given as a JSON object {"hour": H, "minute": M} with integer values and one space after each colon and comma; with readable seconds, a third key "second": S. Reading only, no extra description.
{"hour": 8, "minute": 42}
